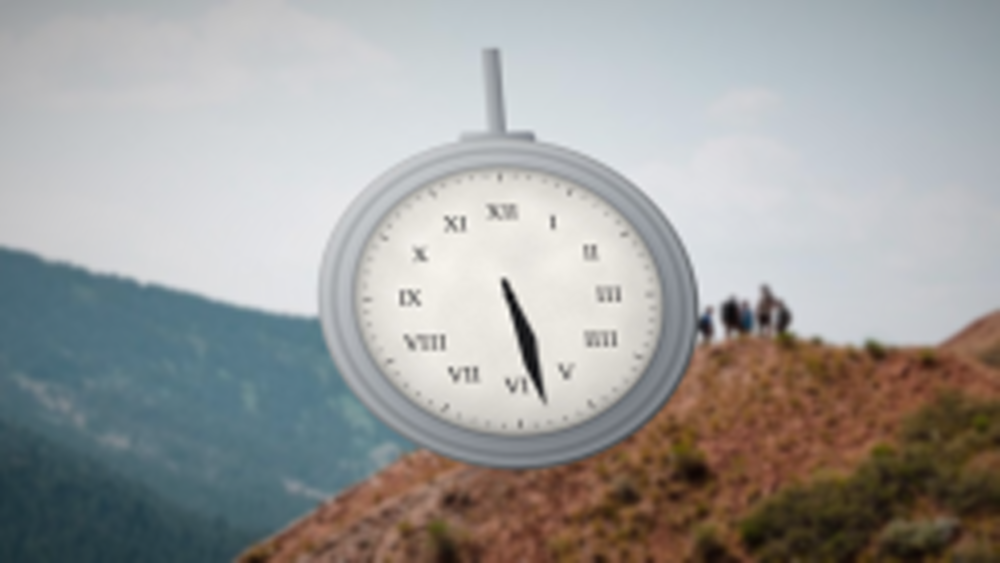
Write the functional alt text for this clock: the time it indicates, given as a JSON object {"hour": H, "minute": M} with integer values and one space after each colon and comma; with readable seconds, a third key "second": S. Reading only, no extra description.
{"hour": 5, "minute": 28}
